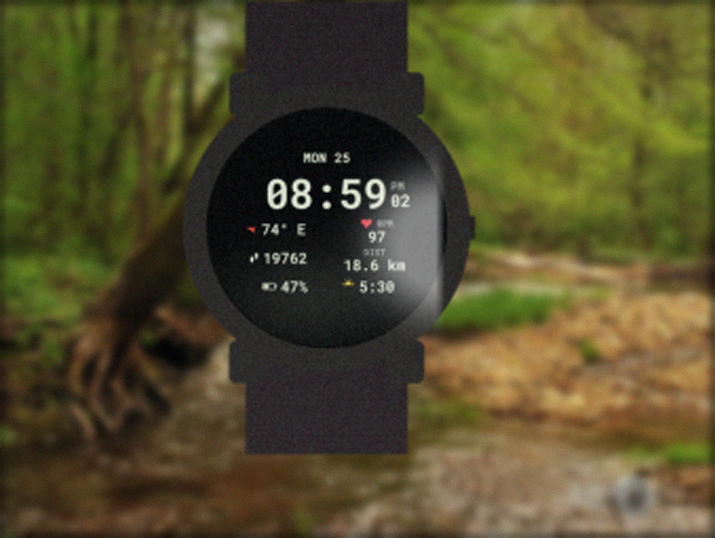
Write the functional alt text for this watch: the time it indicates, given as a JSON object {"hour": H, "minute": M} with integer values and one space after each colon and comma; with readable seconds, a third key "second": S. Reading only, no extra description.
{"hour": 8, "minute": 59, "second": 2}
